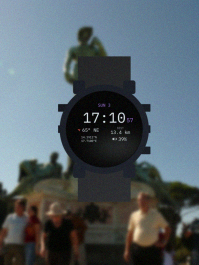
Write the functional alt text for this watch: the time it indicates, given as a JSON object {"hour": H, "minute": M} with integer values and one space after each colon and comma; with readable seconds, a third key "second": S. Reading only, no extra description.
{"hour": 17, "minute": 10}
